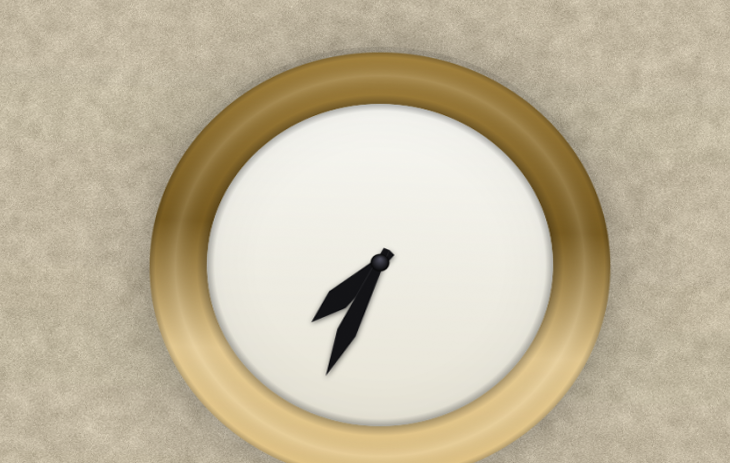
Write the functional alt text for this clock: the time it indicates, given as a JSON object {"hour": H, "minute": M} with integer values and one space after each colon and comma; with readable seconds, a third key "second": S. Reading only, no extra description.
{"hour": 7, "minute": 34}
